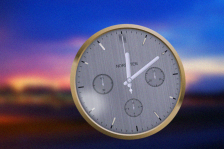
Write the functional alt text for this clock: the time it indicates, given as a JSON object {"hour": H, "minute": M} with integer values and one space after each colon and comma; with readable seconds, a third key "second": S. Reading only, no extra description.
{"hour": 12, "minute": 10}
